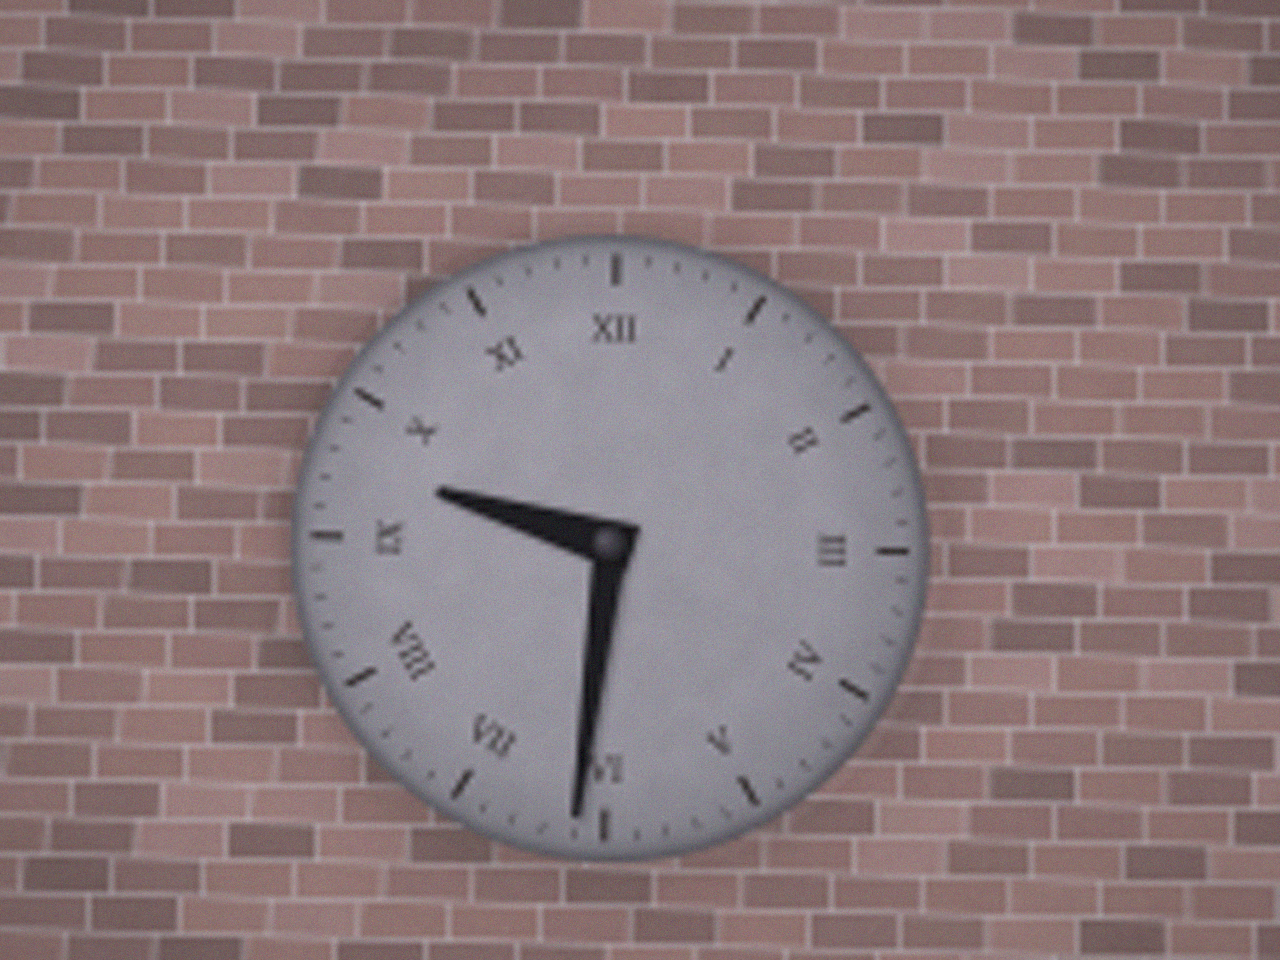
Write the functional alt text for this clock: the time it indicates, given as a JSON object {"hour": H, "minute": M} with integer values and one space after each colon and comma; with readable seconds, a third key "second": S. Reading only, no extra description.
{"hour": 9, "minute": 31}
